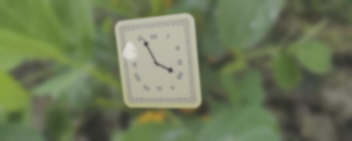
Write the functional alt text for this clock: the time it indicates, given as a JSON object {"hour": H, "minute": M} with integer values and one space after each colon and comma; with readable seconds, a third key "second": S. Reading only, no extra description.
{"hour": 3, "minute": 56}
